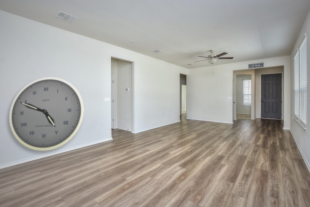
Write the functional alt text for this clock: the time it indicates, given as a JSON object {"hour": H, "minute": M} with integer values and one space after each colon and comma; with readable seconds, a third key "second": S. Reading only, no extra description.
{"hour": 4, "minute": 49}
